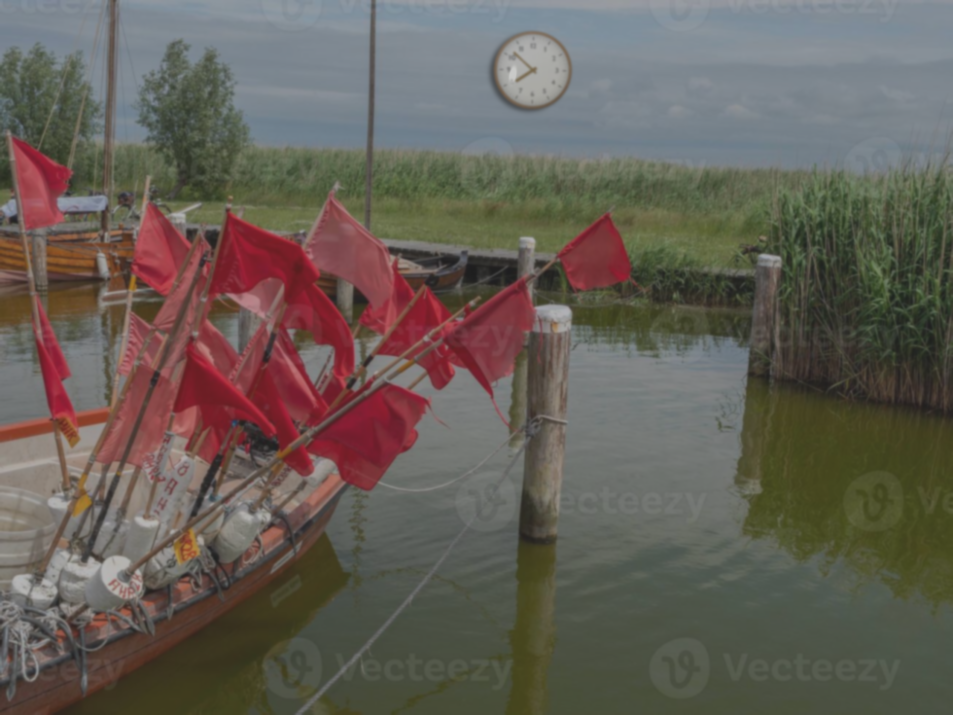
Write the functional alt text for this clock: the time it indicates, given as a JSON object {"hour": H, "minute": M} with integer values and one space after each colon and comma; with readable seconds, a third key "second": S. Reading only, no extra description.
{"hour": 7, "minute": 52}
